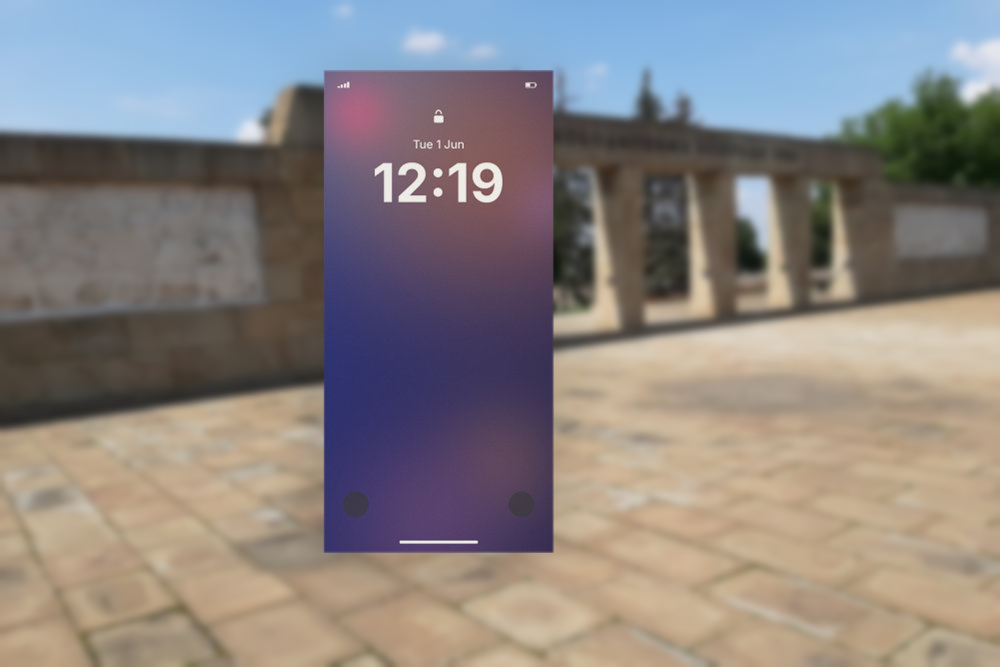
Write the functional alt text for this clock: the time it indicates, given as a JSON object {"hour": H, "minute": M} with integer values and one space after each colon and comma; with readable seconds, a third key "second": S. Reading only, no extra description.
{"hour": 12, "minute": 19}
